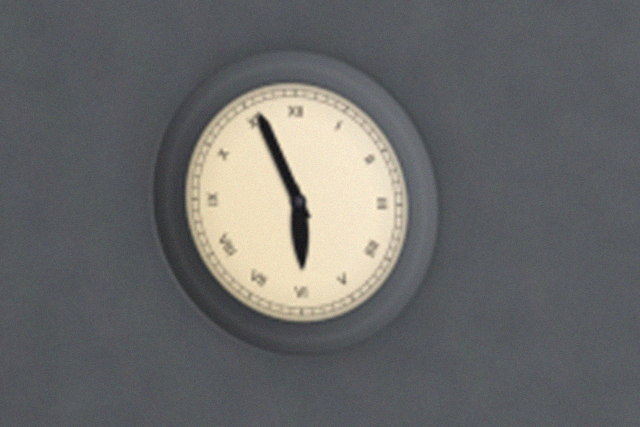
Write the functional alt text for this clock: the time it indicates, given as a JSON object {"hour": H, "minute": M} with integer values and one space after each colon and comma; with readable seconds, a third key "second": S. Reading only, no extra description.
{"hour": 5, "minute": 56}
